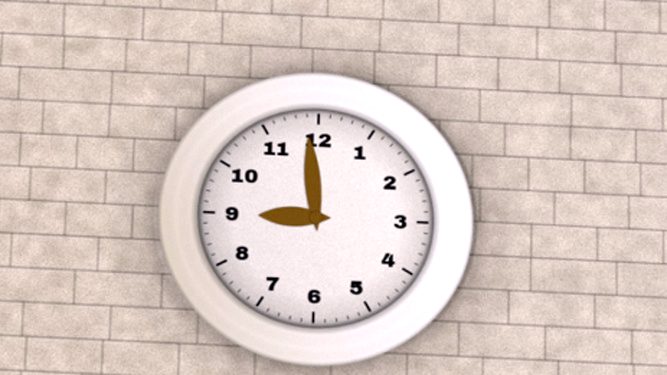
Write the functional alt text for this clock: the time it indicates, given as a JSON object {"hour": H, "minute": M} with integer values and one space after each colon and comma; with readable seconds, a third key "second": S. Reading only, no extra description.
{"hour": 8, "minute": 59}
